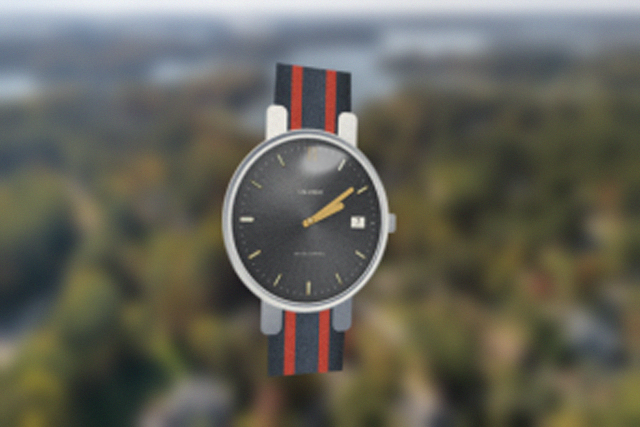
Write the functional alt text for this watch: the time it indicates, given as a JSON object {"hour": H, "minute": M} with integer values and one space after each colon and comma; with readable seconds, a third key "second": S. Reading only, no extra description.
{"hour": 2, "minute": 9}
